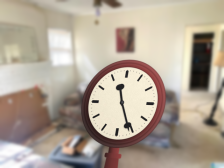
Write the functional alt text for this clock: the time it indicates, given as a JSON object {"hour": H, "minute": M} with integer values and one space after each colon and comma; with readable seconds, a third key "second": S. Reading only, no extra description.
{"hour": 11, "minute": 26}
